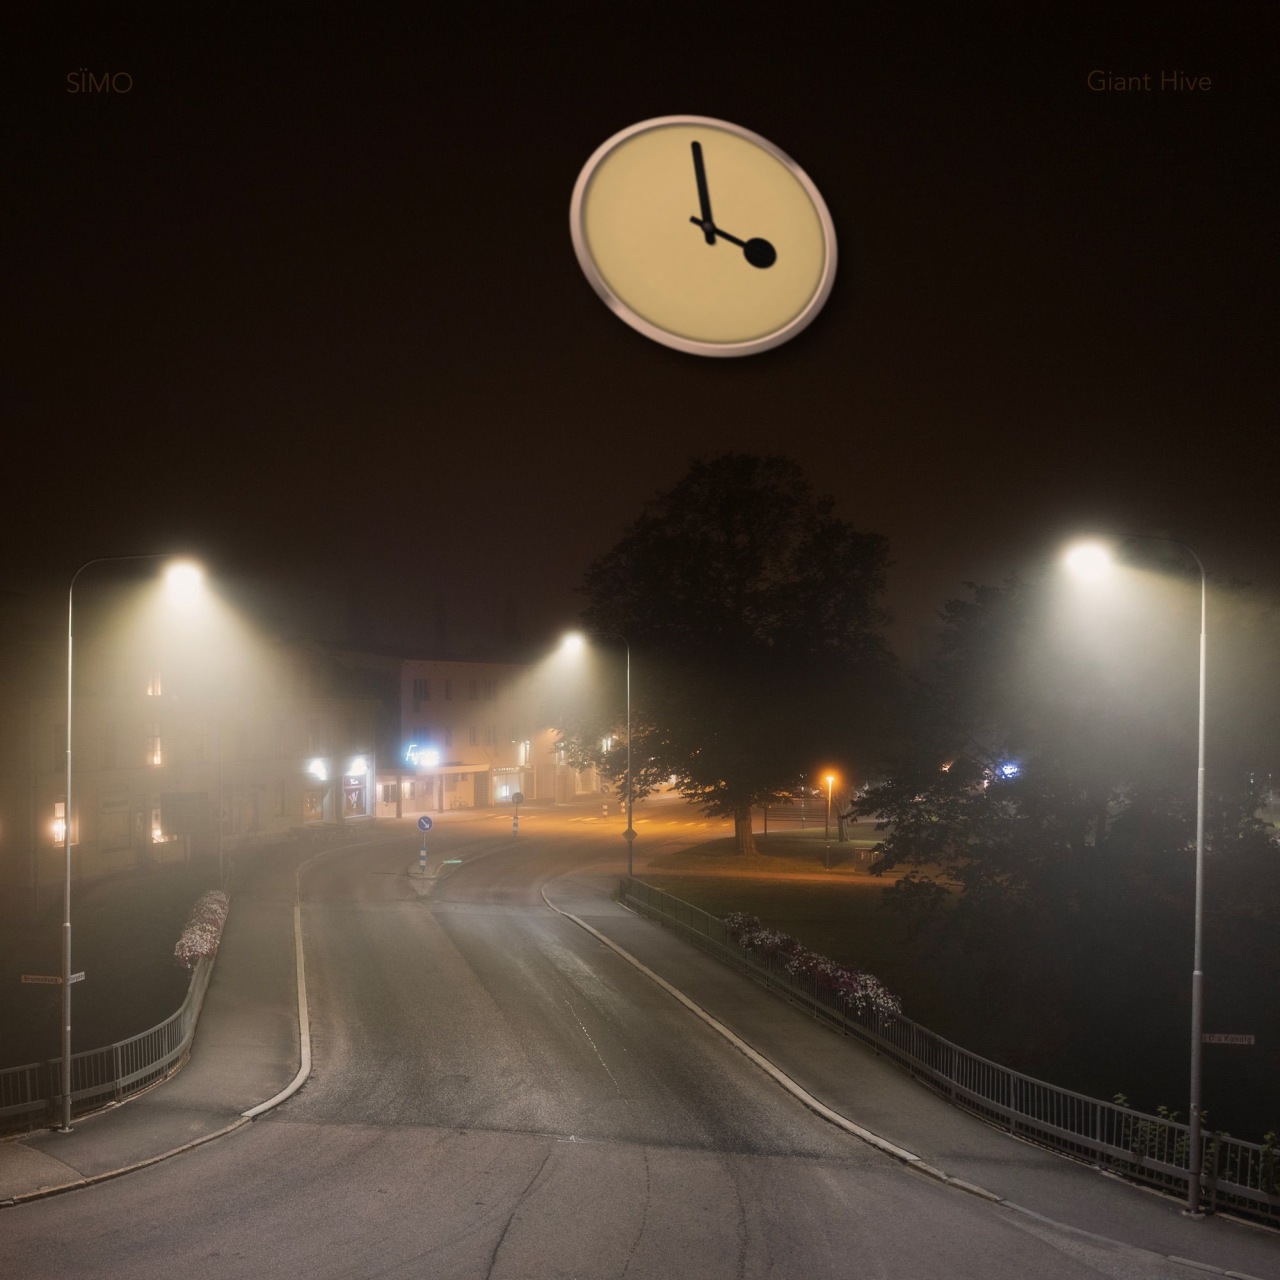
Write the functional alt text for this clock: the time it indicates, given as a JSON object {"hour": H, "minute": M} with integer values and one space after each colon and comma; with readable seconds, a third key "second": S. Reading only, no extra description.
{"hour": 4, "minute": 0}
